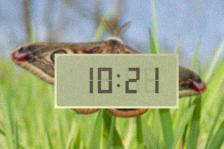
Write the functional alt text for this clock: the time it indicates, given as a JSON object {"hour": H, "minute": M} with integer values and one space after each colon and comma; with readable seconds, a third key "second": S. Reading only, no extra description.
{"hour": 10, "minute": 21}
